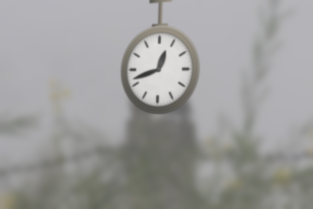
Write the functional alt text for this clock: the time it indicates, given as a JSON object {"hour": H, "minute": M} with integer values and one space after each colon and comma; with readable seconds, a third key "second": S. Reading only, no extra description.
{"hour": 12, "minute": 42}
